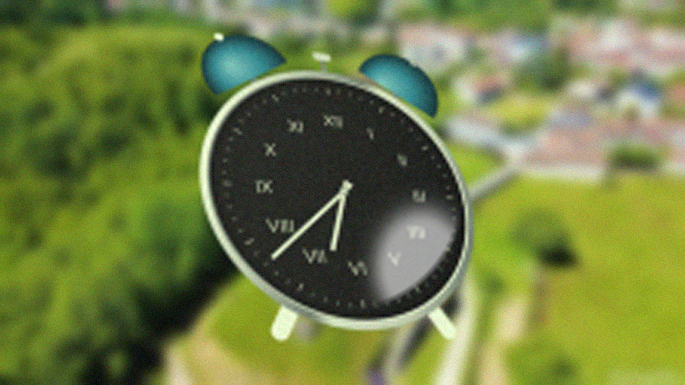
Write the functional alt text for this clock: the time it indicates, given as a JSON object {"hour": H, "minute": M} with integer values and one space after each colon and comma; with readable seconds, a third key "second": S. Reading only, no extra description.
{"hour": 6, "minute": 38}
